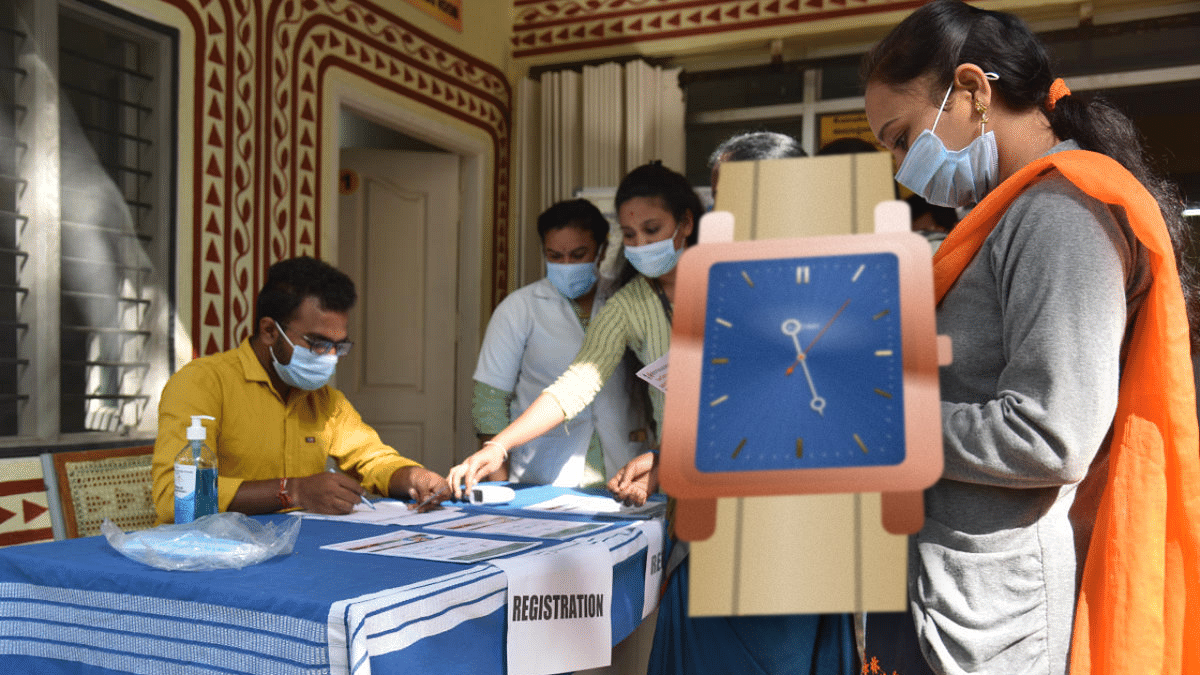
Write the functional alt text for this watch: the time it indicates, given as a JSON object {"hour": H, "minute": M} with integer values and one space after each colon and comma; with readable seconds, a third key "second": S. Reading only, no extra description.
{"hour": 11, "minute": 27, "second": 6}
